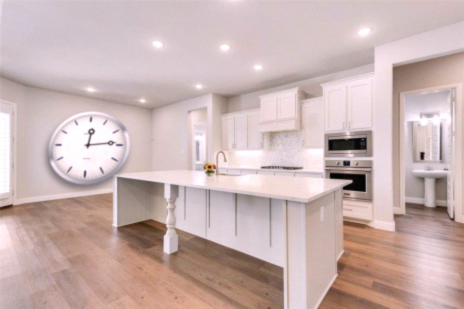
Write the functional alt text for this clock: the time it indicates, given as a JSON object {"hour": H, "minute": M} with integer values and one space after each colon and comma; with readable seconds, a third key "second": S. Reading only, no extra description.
{"hour": 12, "minute": 14}
